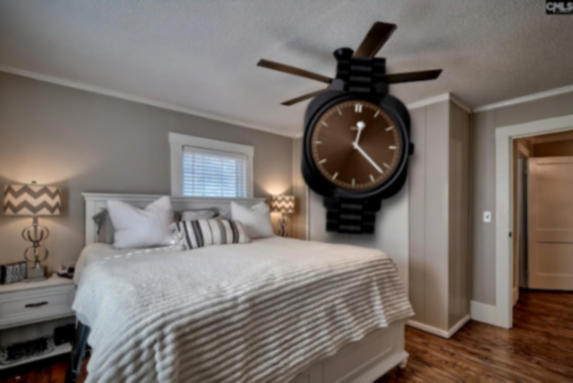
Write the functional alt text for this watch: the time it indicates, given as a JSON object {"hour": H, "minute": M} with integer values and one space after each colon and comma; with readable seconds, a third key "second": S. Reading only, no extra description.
{"hour": 12, "minute": 22}
